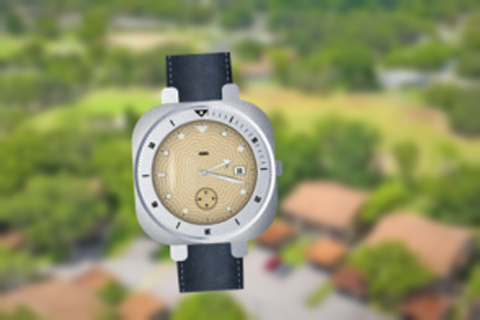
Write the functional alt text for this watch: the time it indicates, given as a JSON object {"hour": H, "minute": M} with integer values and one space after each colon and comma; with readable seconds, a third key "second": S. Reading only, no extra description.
{"hour": 2, "minute": 18}
